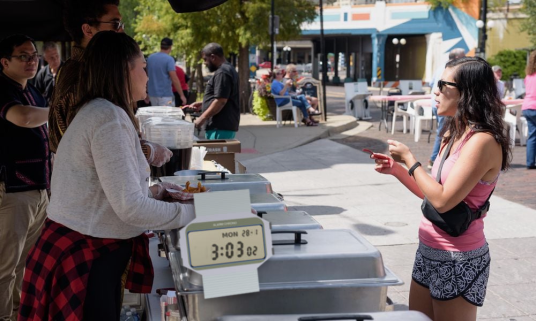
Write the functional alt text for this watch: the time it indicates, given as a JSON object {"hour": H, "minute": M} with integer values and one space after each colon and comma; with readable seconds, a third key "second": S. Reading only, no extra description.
{"hour": 3, "minute": 3, "second": 2}
